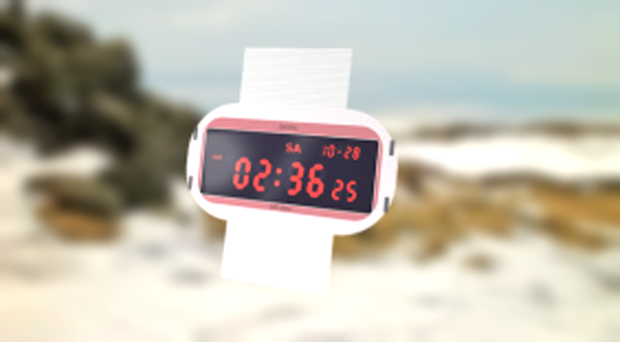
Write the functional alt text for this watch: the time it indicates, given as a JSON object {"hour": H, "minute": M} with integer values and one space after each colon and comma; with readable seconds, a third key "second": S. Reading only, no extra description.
{"hour": 2, "minute": 36, "second": 25}
